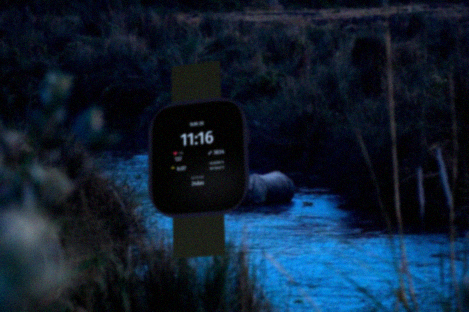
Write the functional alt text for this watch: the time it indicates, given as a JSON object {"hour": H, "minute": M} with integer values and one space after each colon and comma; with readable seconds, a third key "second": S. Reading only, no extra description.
{"hour": 11, "minute": 16}
